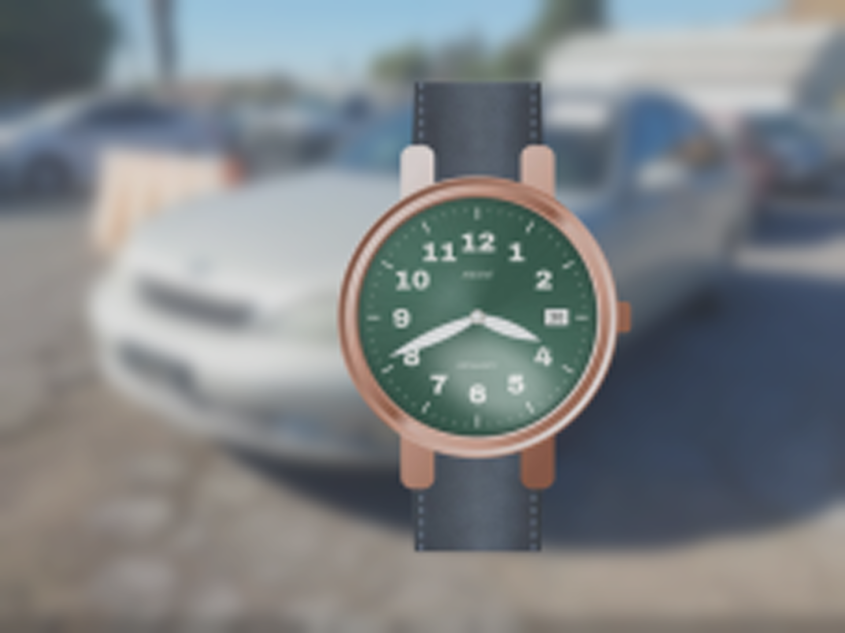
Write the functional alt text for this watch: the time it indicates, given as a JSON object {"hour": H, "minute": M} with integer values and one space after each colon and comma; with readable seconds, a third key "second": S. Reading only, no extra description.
{"hour": 3, "minute": 41}
